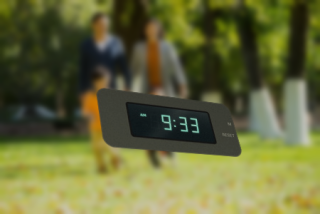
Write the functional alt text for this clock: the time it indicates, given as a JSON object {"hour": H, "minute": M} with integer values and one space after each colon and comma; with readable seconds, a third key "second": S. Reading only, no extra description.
{"hour": 9, "minute": 33}
